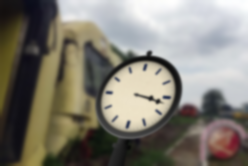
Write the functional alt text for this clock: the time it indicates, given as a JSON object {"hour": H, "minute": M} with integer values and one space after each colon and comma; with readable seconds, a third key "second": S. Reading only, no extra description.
{"hour": 3, "minute": 17}
